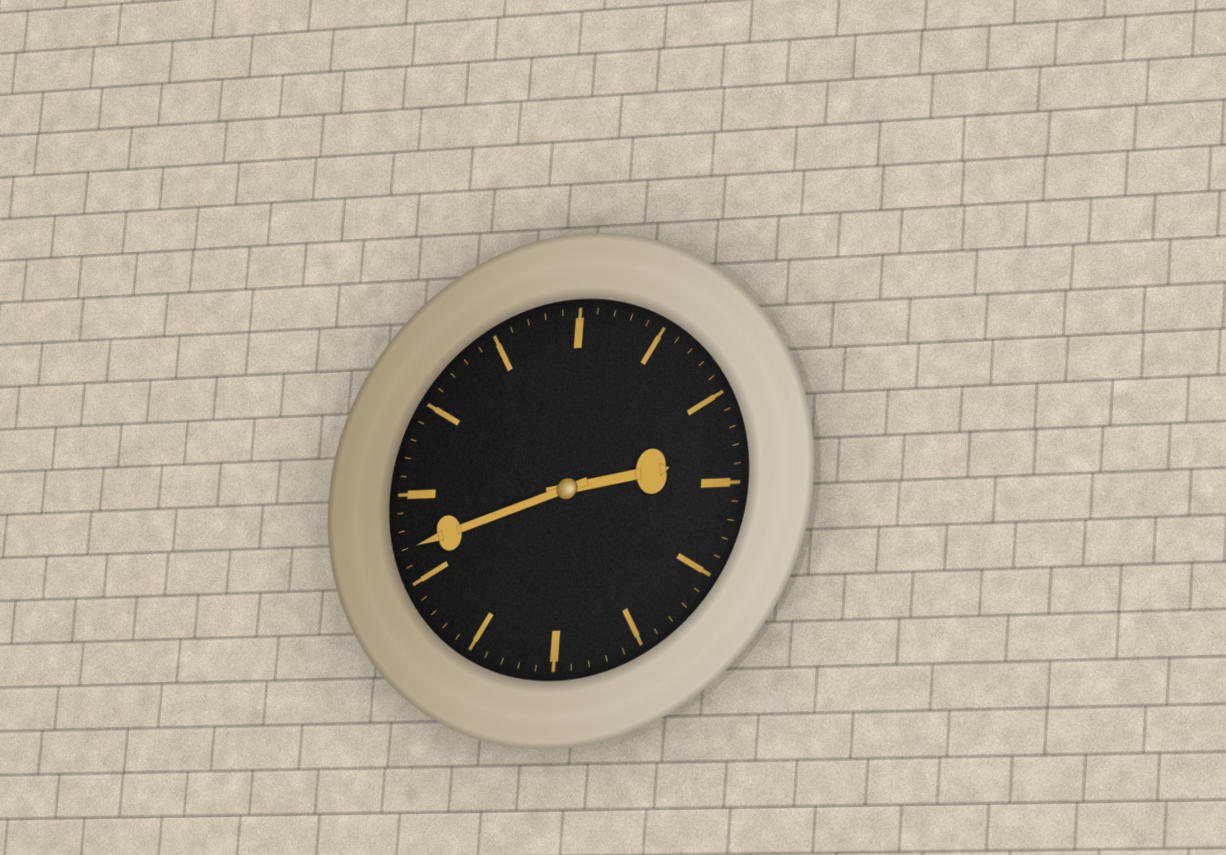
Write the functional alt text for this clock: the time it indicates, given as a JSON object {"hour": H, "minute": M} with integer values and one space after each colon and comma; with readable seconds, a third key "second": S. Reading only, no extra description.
{"hour": 2, "minute": 42}
